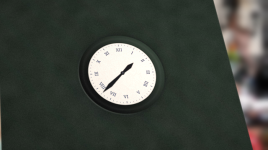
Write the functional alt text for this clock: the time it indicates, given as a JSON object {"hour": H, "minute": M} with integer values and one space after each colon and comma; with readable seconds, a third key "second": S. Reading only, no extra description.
{"hour": 1, "minute": 38}
